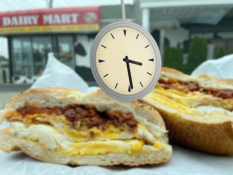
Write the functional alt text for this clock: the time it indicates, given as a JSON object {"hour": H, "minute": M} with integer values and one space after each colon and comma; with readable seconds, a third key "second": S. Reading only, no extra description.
{"hour": 3, "minute": 29}
